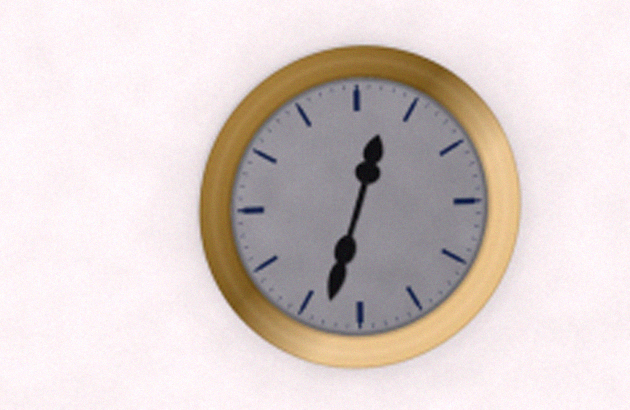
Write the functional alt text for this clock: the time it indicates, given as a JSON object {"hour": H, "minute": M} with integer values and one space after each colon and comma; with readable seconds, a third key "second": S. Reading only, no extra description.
{"hour": 12, "minute": 33}
